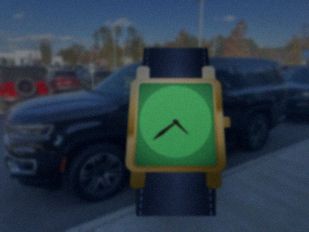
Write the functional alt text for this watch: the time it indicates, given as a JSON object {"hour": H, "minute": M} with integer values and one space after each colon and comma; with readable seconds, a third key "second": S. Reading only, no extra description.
{"hour": 4, "minute": 38}
